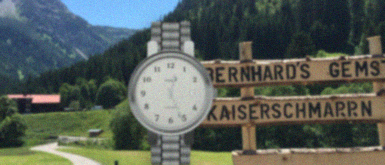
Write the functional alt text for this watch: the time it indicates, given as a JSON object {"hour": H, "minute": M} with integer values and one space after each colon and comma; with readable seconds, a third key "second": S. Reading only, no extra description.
{"hour": 12, "minute": 26}
